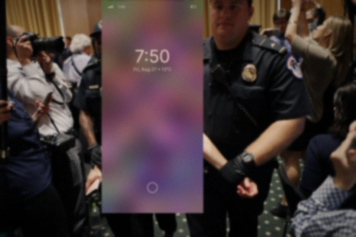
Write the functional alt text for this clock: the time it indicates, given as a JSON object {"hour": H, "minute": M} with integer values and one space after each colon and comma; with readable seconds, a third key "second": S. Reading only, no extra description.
{"hour": 7, "minute": 50}
